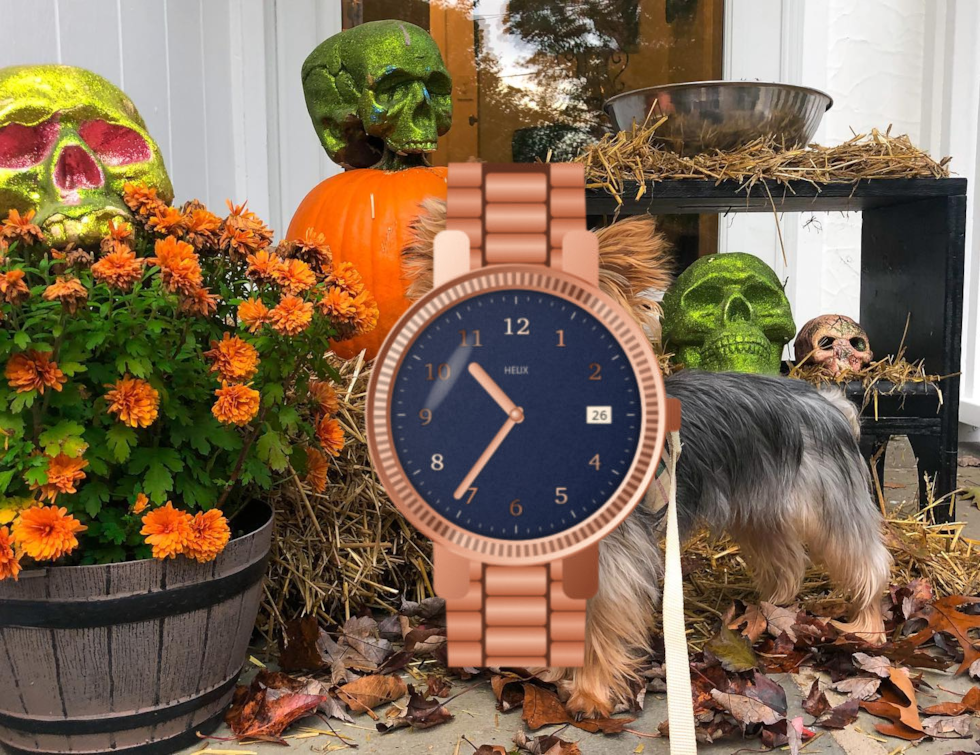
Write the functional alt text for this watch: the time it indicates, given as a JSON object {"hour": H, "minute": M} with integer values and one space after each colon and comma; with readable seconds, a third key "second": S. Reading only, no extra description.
{"hour": 10, "minute": 36}
